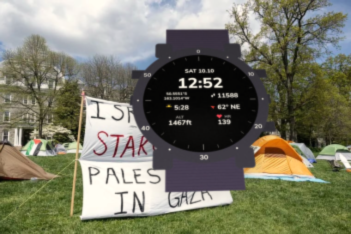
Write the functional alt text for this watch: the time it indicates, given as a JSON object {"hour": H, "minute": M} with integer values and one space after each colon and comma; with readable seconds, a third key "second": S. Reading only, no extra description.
{"hour": 12, "minute": 52}
